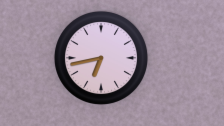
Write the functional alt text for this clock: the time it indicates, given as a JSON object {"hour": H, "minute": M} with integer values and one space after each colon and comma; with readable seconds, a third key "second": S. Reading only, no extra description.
{"hour": 6, "minute": 43}
